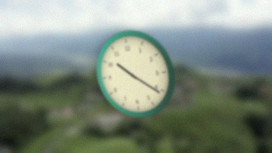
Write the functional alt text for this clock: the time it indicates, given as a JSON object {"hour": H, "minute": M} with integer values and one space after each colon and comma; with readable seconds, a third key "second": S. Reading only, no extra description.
{"hour": 10, "minute": 21}
